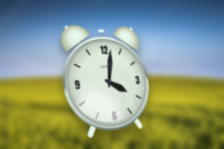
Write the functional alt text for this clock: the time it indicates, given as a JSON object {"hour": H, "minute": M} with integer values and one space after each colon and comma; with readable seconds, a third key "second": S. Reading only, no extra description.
{"hour": 4, "minute": 2}
